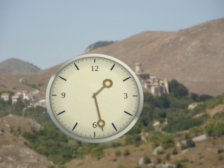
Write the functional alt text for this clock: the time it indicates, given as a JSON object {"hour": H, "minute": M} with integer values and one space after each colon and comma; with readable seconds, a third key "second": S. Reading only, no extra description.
{"hour": 1, "minute": 28}
